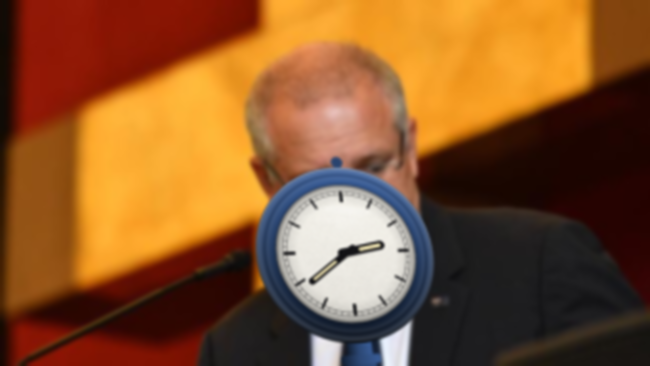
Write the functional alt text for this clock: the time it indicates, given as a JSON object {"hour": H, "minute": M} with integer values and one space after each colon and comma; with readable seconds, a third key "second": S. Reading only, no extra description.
{"hour": 2, "minute": 39}
